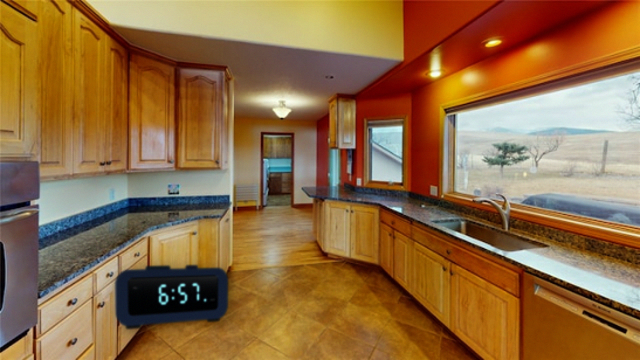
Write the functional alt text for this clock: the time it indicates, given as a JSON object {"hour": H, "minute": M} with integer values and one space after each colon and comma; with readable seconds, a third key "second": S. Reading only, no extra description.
{"hour": 6, "minute": 57}
